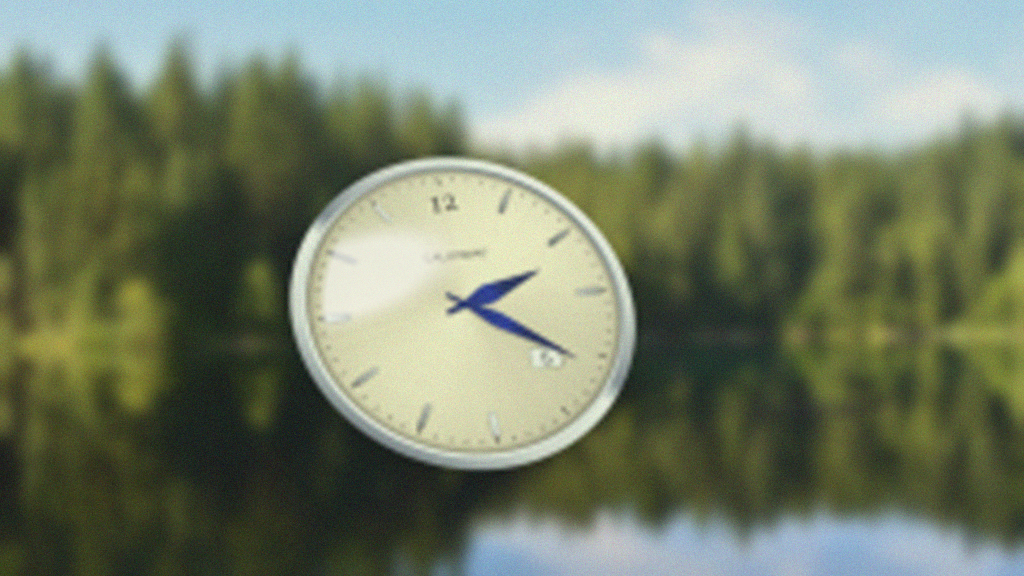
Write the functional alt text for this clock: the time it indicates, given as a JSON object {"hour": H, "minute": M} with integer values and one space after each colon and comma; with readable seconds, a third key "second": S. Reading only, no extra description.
{"hour": 2, "minute": 21}
